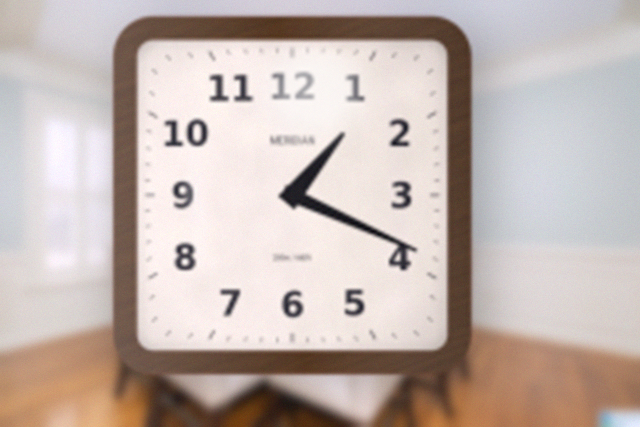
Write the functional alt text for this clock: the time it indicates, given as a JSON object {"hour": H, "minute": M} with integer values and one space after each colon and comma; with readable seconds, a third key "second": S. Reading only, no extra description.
{"hour": 1, "minute": 19}
